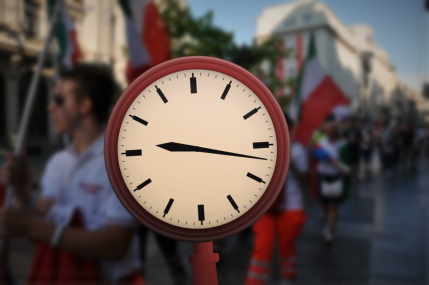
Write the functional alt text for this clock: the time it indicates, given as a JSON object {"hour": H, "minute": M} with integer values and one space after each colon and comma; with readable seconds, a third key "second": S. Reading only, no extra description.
{"hour": 9, "minute": 17}
